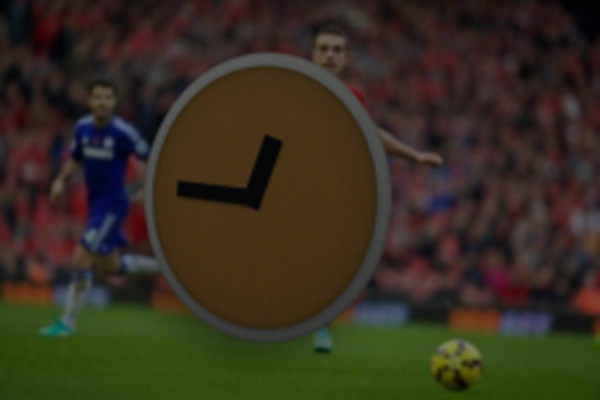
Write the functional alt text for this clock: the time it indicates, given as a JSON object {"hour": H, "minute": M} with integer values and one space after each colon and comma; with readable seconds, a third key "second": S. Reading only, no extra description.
{"hour": 12, "minute": 46}
